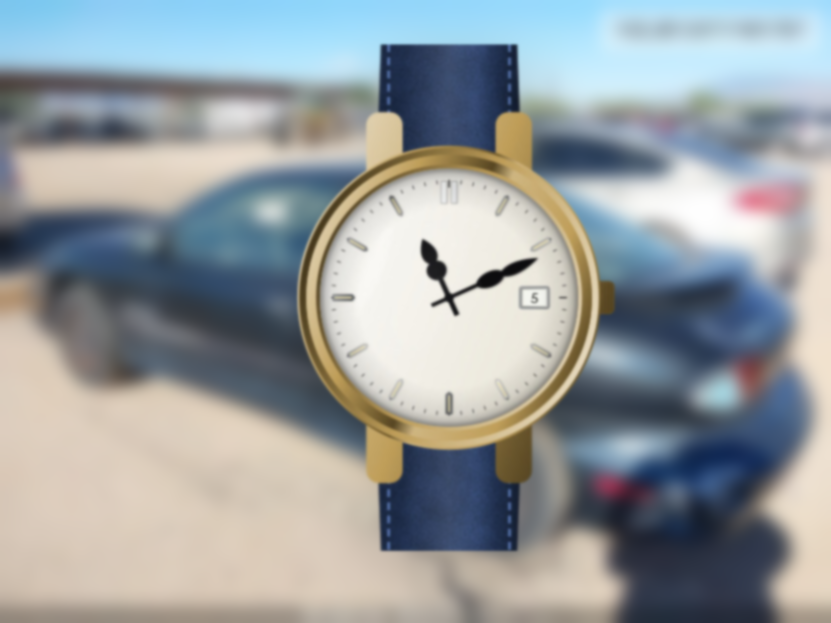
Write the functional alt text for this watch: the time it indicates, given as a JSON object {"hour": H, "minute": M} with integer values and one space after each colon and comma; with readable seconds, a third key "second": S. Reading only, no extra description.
{"hour": 11, "minute": 11}
